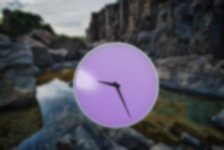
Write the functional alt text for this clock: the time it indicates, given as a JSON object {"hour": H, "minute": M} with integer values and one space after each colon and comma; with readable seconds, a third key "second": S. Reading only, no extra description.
{"hour": 9, "minute": 26}
